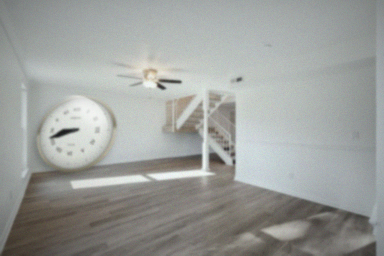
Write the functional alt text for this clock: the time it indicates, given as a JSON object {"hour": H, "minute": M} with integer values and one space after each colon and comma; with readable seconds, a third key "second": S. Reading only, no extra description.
{"hour": 8, "minute": 42}
